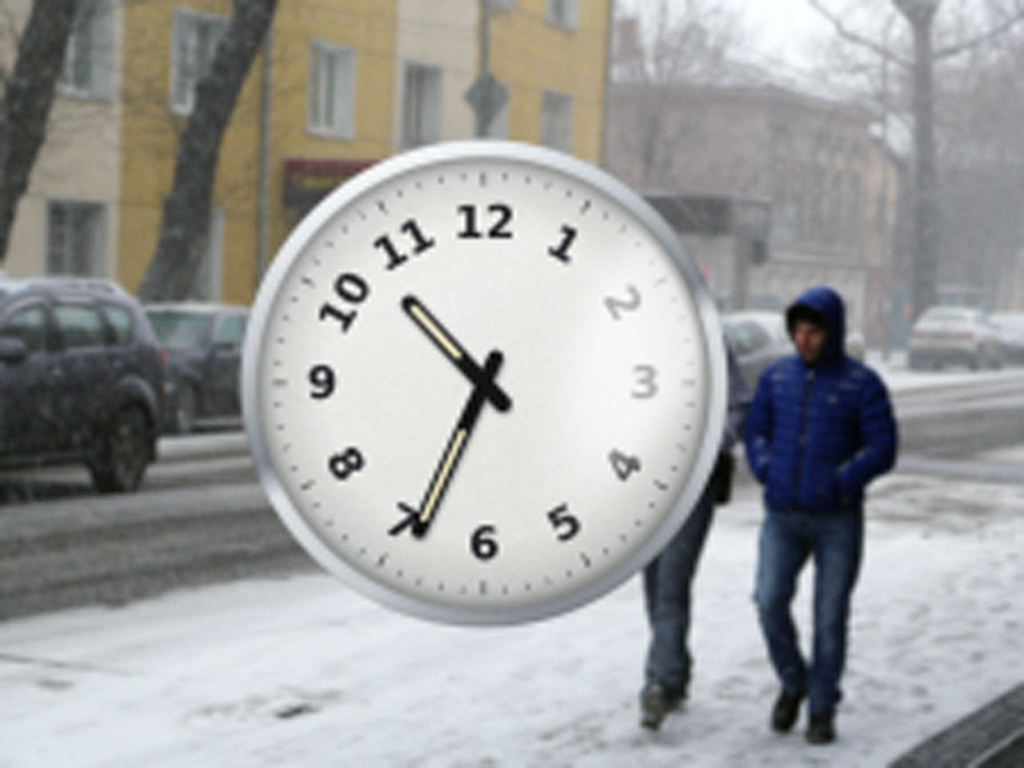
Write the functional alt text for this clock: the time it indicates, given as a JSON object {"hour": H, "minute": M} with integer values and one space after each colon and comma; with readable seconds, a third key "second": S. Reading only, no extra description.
{"hour": 10, "minute": 34}
